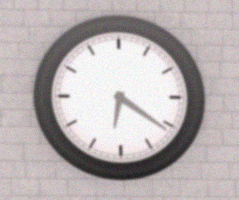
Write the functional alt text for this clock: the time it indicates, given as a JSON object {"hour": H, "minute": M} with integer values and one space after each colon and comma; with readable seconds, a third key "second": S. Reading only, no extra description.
{"hour": 6, "minute": 21}
